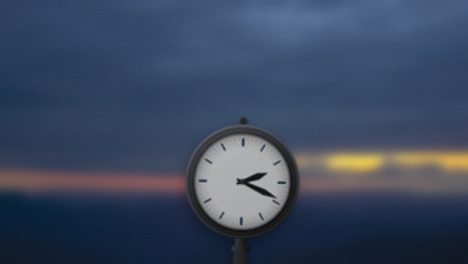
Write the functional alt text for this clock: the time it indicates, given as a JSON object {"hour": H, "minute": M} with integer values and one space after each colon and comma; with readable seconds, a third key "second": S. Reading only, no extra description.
{"hour": 2, "minute": 19}
